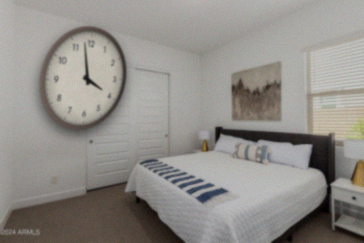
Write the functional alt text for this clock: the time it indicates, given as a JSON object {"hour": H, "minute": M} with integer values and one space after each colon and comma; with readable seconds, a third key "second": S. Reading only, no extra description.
{"hour": 3, "minute": 58}
